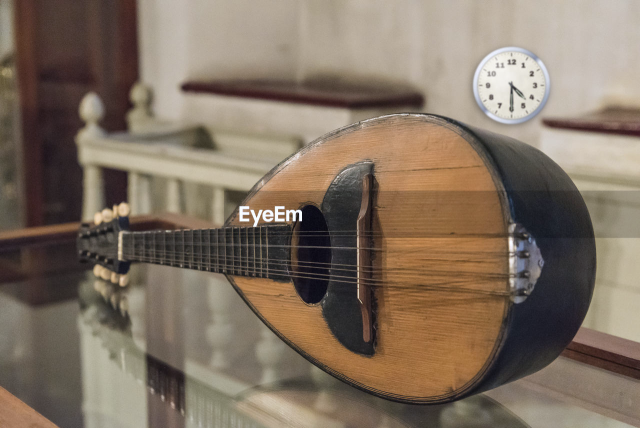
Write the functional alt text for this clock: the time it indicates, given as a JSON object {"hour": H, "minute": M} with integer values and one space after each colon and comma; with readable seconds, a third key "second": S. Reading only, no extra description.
{"hour": 4, "minute": 30}
